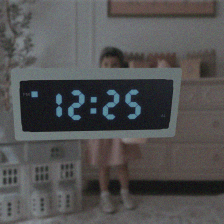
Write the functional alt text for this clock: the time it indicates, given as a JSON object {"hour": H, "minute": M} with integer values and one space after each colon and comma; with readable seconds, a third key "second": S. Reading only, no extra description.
{"hour": 12, "minute": 25}
